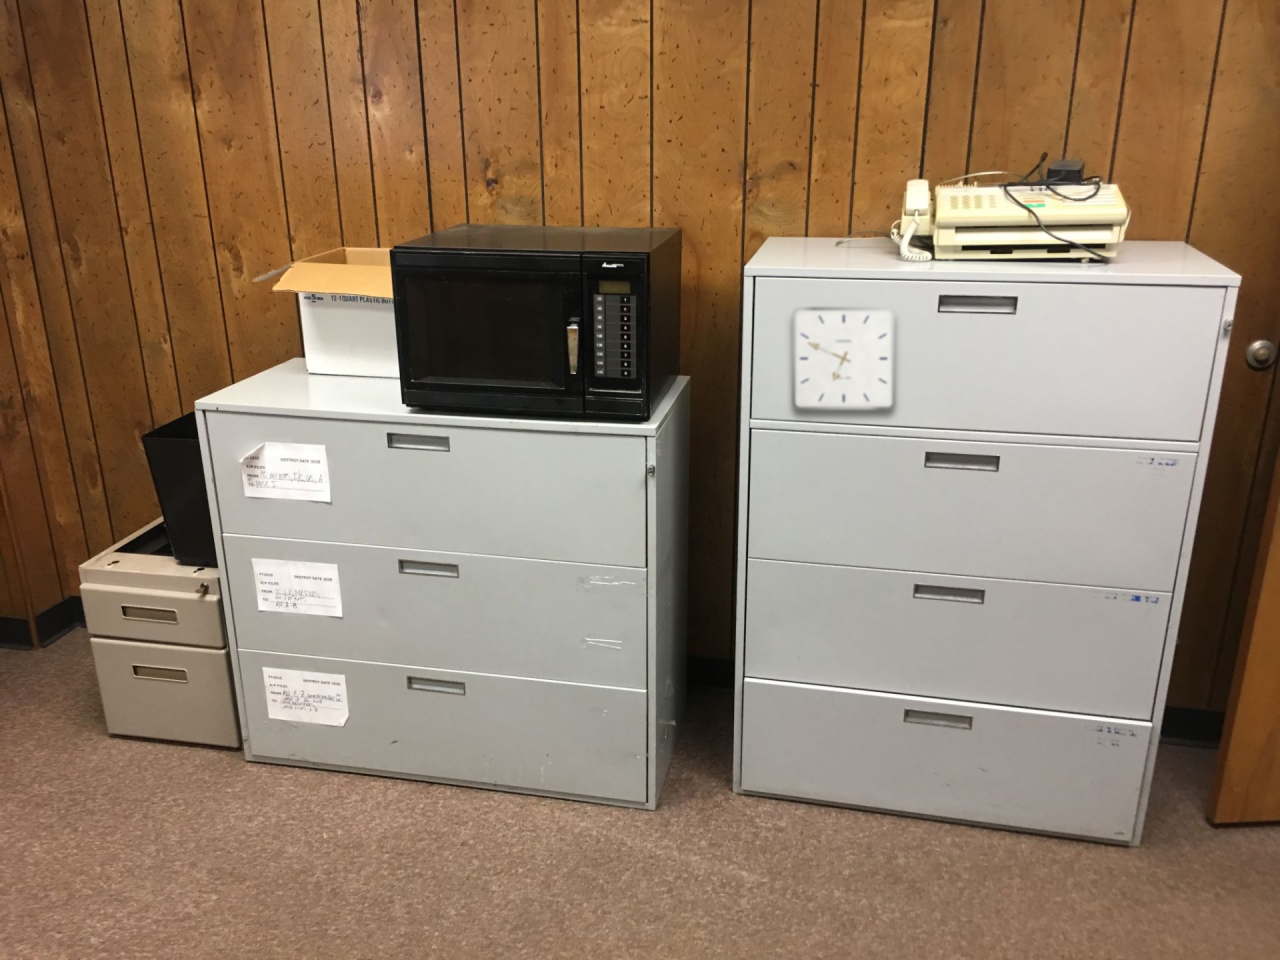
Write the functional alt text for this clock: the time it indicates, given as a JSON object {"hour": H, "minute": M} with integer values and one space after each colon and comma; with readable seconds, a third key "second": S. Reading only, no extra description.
{"hour": 6, "minute": 49}
